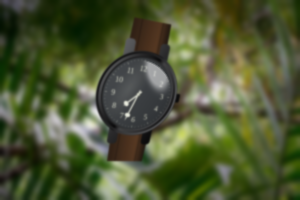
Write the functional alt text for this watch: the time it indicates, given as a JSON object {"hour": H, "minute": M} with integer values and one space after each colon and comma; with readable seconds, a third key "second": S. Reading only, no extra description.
{"hour": 7, "minute": 33}
